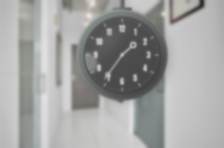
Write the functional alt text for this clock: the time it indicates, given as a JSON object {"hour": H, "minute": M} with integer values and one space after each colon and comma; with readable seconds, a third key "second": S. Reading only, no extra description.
{"hour": 1, "minute": 36}
